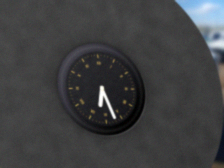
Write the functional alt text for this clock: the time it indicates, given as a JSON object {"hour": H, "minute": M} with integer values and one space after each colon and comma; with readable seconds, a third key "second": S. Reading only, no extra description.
{"hour": 6, "minute": 27}
